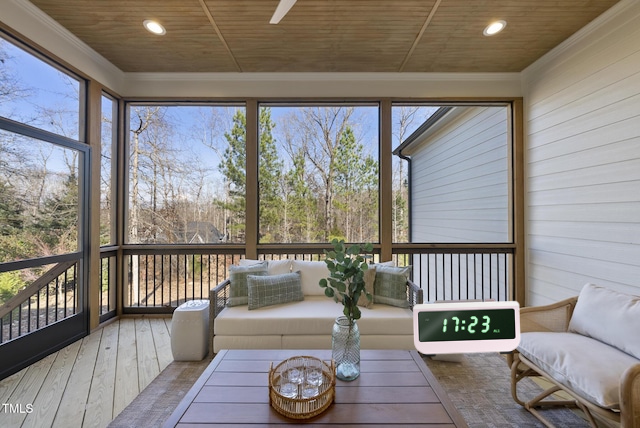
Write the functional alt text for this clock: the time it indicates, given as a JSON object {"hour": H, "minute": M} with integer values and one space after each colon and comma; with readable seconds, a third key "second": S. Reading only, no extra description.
{"hour": 17, "minute": 23}
